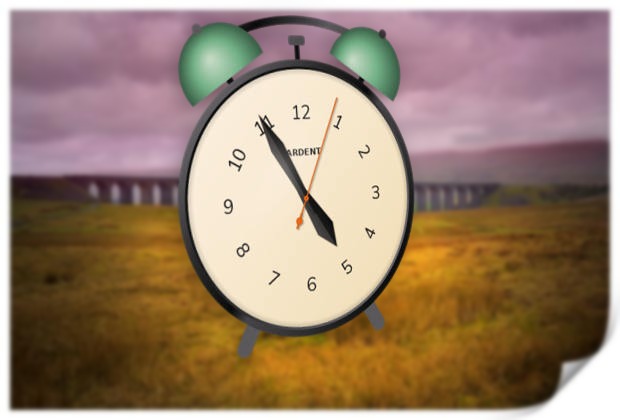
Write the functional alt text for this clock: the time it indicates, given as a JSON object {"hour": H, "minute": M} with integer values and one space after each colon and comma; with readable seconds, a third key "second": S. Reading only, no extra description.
{"hour": 4, "minute": 55, "second": 4}
